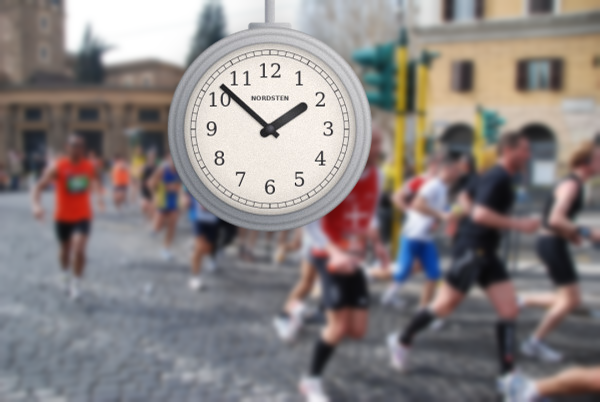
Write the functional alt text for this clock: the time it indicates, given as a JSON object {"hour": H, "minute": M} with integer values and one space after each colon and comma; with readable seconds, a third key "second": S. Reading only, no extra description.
{"hour": 1, "minute": 52}
